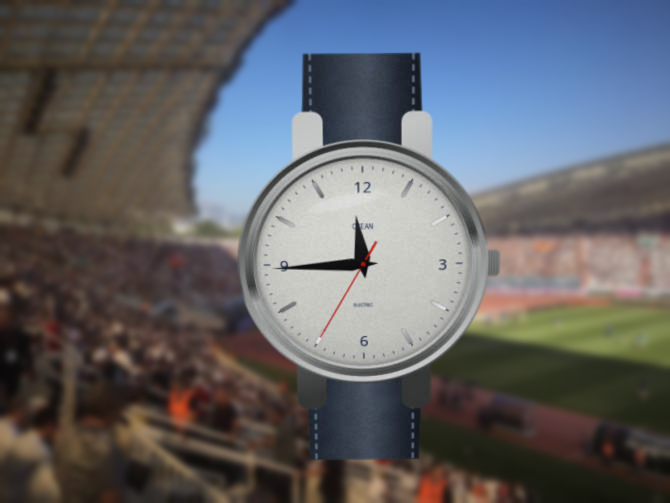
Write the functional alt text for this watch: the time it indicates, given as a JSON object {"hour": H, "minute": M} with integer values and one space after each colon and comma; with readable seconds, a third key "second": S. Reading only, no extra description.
{"hour": 11, "minute": 44, "second": 35}
